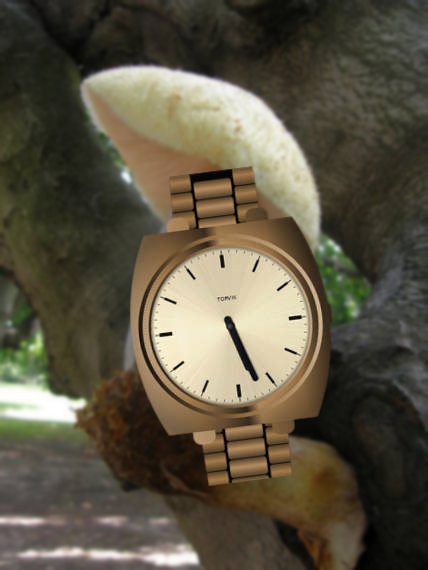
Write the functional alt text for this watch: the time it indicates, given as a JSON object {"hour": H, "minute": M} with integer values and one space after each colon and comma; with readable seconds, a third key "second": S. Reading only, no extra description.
{"hour": 5, "minute": 27}
